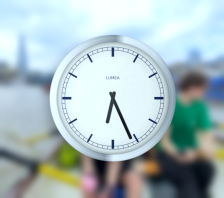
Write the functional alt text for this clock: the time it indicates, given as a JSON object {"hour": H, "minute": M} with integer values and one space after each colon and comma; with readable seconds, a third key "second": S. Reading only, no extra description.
{"hour": 6, "minute": 26}
